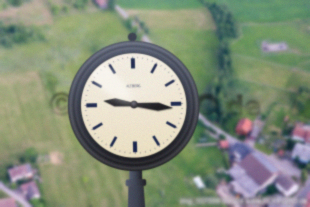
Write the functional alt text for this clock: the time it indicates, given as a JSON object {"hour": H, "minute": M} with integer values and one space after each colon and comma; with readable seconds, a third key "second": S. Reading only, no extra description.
{"hour": 9, "minute": 16}
